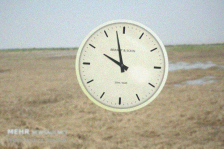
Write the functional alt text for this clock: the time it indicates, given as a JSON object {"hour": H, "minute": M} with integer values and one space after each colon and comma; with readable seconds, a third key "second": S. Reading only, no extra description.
{"hour": 9, "minute": 58}
